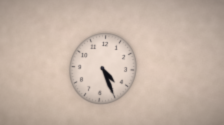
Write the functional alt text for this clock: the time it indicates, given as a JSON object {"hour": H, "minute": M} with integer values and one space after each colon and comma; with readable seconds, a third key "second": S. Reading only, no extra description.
{"hour": 4, "minute": 25}
